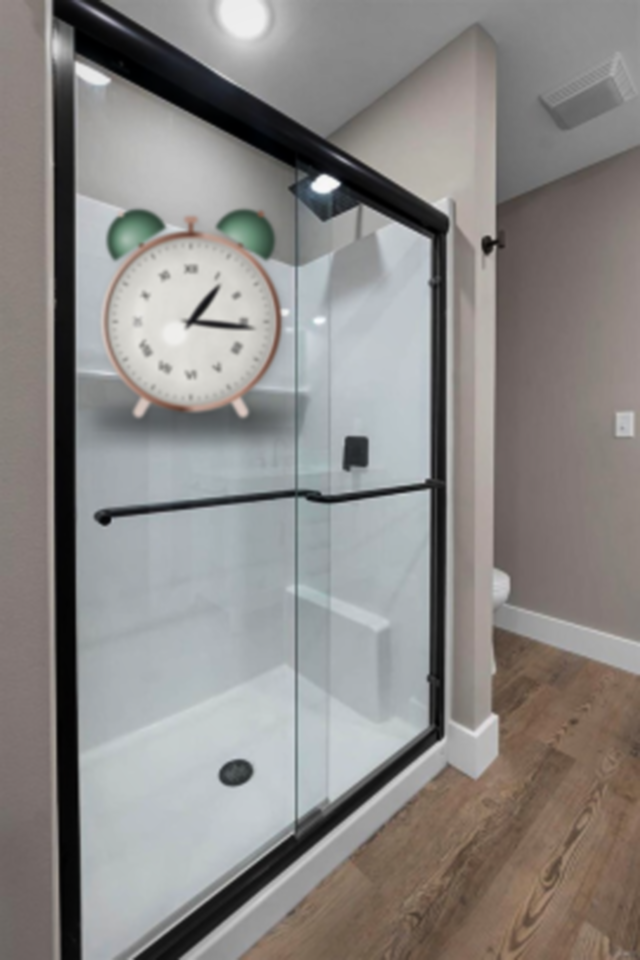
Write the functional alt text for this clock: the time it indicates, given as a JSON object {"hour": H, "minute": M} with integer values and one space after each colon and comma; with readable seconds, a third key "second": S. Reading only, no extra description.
{"hour": 1, "minute": 16}
